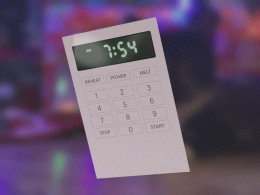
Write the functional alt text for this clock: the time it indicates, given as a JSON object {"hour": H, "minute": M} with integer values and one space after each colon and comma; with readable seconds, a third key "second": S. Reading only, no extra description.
{"hour": 7, "minute": 54}
